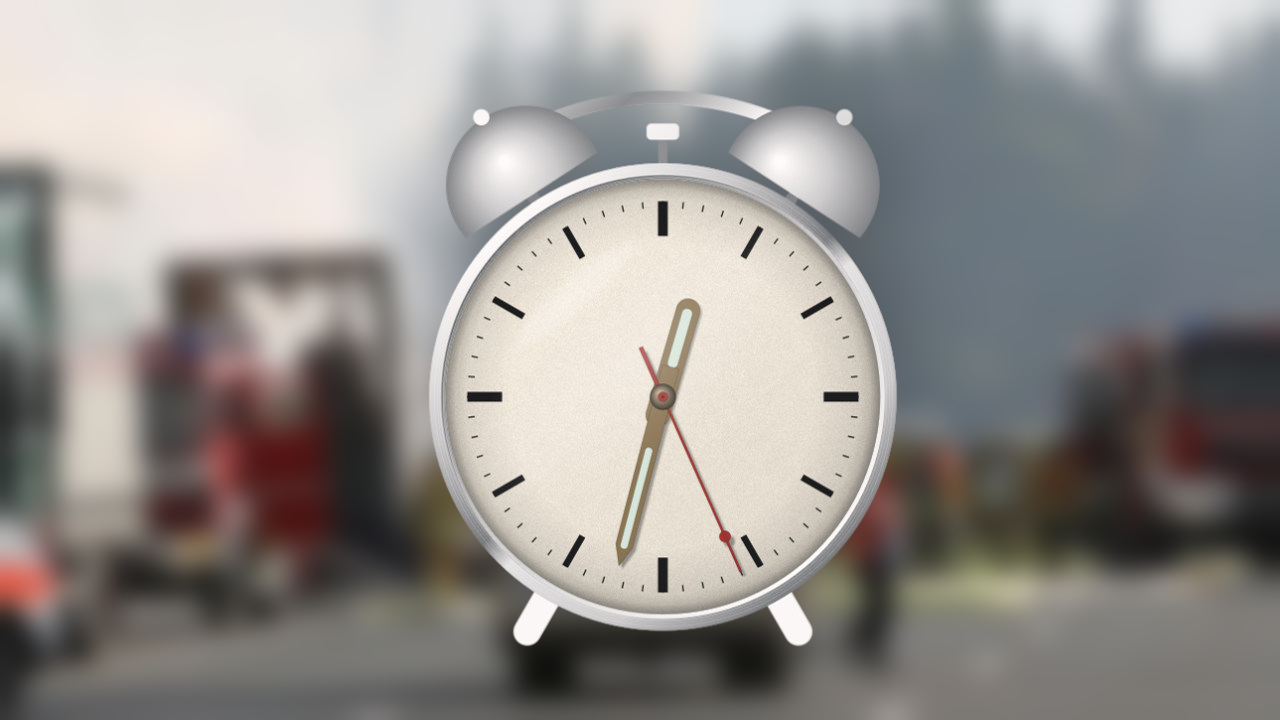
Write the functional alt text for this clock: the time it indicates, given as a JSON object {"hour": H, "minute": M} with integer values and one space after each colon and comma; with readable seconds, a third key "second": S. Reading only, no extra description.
{"hour": 12, "minute": 32, "second": 26}
